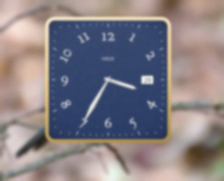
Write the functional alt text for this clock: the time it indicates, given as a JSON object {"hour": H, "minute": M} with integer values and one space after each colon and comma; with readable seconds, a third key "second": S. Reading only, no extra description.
{"hour": 3, "minute": 35}
